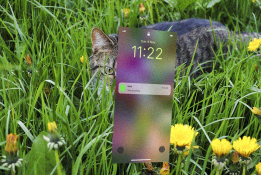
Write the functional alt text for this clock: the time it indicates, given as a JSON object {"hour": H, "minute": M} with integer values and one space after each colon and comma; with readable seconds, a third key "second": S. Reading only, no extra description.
{"hour": 11, "minute": 22}
